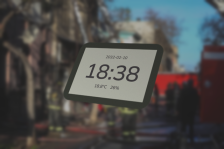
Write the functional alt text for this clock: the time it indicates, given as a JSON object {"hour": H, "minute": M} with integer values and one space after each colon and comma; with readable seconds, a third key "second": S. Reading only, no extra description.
{"hour": 18, "minute": 38}
